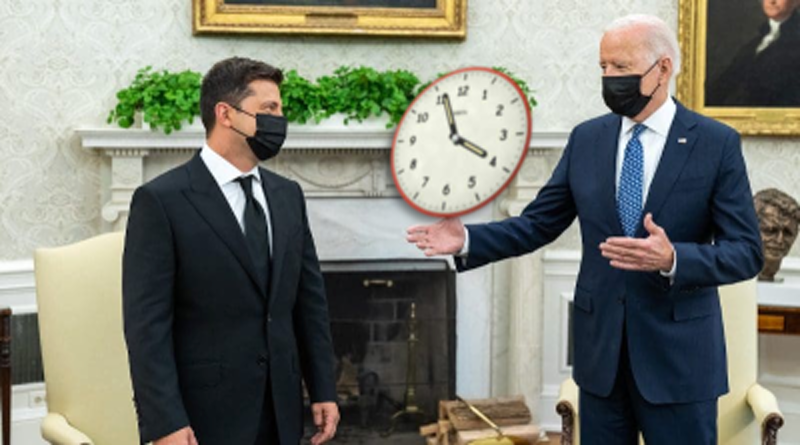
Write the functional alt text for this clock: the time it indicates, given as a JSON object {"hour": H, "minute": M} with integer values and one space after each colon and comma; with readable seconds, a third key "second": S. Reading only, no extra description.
{"hour": 3, "minute": 56}
